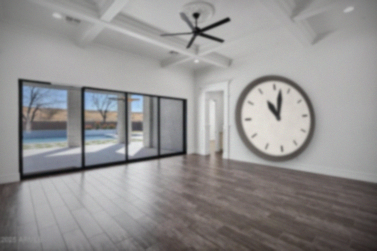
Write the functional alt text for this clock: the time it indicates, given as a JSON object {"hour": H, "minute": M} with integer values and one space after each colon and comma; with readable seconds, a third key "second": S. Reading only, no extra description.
{"hour": 11, "minute": 2}
